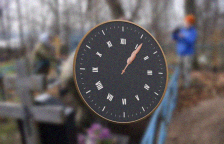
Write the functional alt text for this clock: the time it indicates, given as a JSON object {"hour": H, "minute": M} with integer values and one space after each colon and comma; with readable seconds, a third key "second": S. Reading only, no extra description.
{"hour": 1, "minute": 6}
